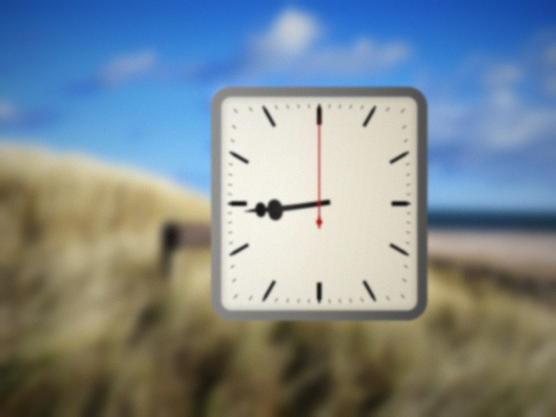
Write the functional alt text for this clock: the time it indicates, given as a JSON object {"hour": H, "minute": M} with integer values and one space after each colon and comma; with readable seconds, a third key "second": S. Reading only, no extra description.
{"hour": 8, "minute": 44, "second": 0}
